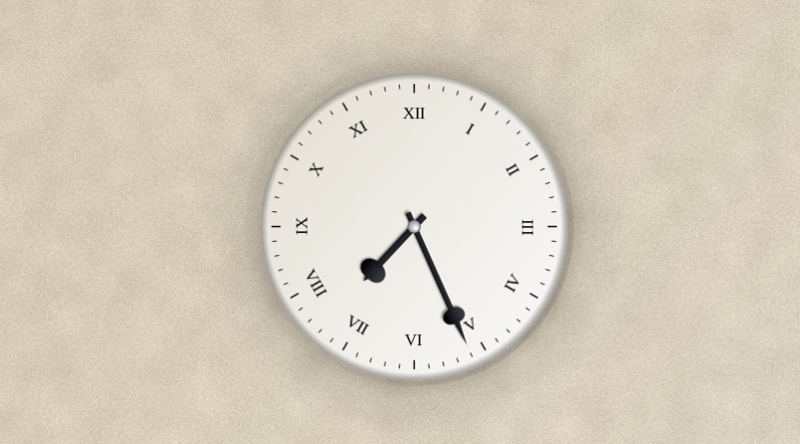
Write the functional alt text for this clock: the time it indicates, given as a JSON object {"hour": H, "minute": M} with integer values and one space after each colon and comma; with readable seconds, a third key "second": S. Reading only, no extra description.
{"hour": 7, "minute": 26}
